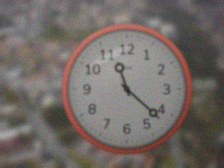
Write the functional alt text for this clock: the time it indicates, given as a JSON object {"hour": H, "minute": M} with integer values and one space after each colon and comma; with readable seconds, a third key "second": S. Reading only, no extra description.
{"hour": 11, "minute": 22}
